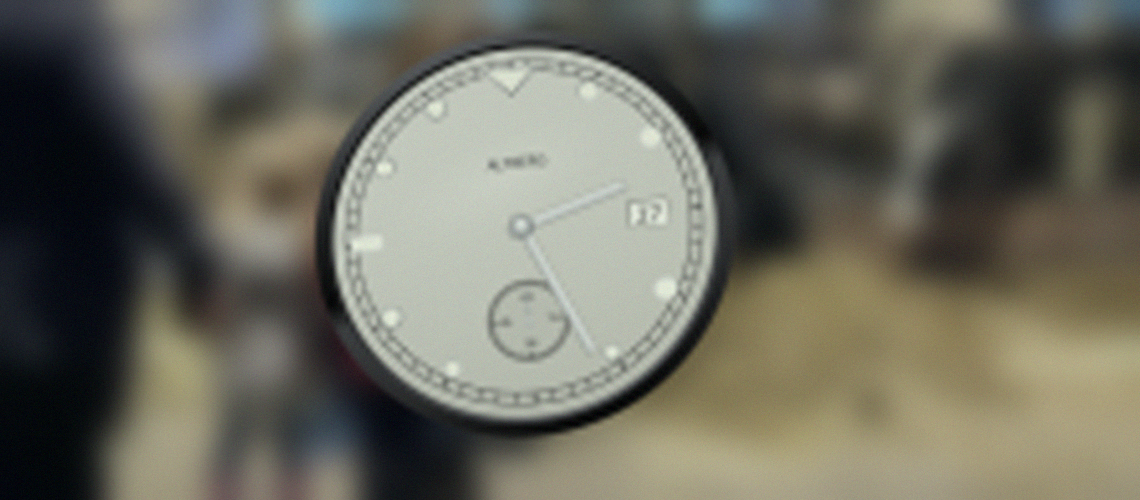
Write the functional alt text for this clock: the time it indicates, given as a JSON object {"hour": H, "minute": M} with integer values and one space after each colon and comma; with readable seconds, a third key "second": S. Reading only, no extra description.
{"hour": 2, "minute": 26}
